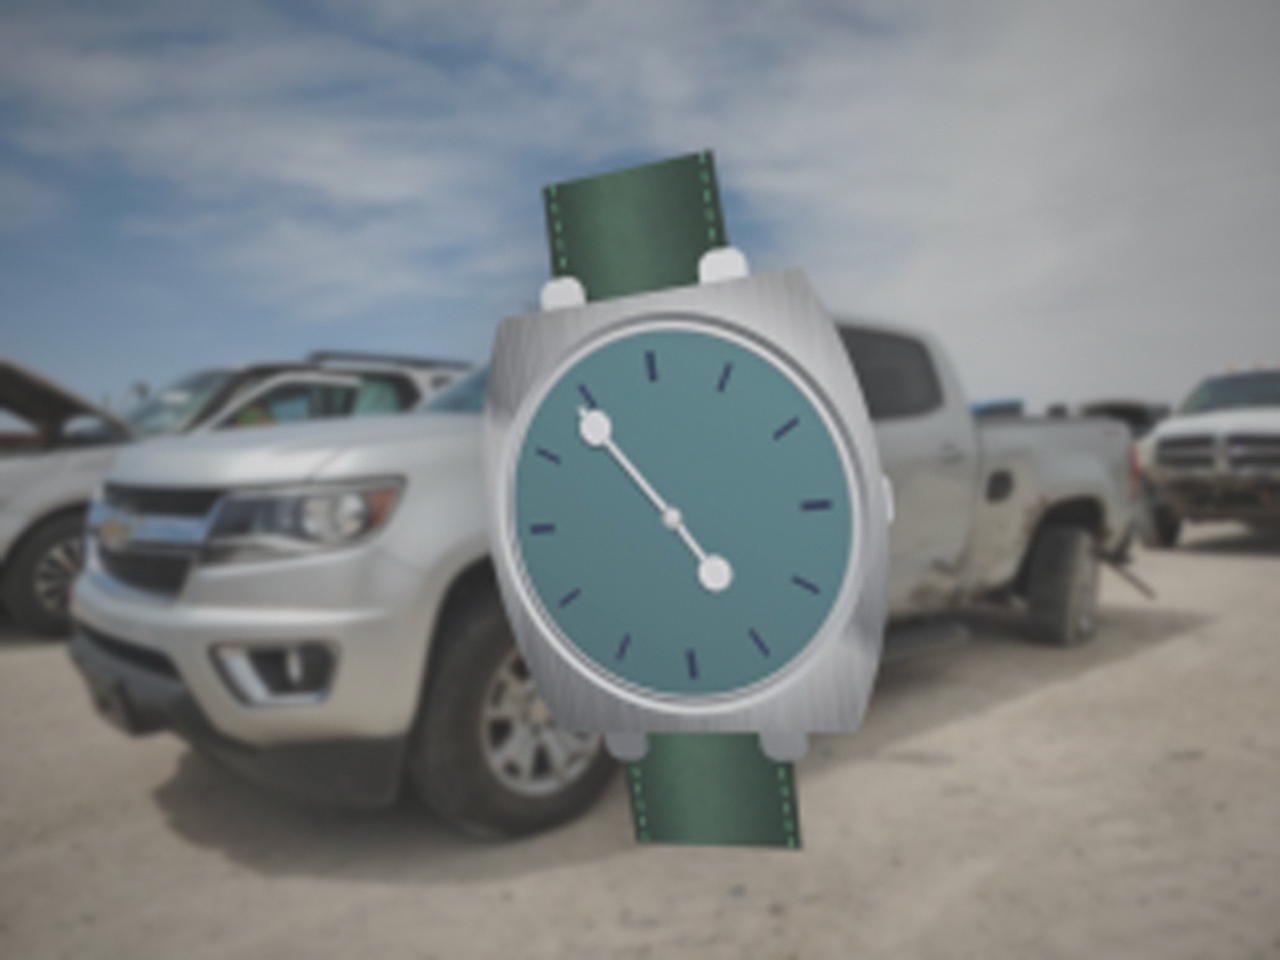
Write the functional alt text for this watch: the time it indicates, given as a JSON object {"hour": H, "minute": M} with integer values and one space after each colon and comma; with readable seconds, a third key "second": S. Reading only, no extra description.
{"hour": 4, "minute": 54}
